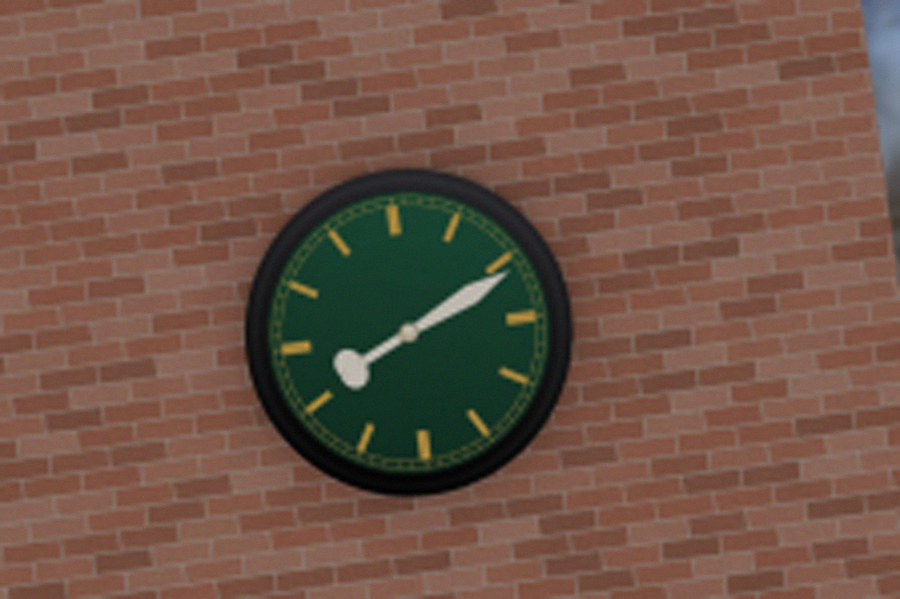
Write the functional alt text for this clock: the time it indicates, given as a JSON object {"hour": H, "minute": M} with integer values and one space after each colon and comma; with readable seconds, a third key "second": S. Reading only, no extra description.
{"hour": 8, "minute": 11}
